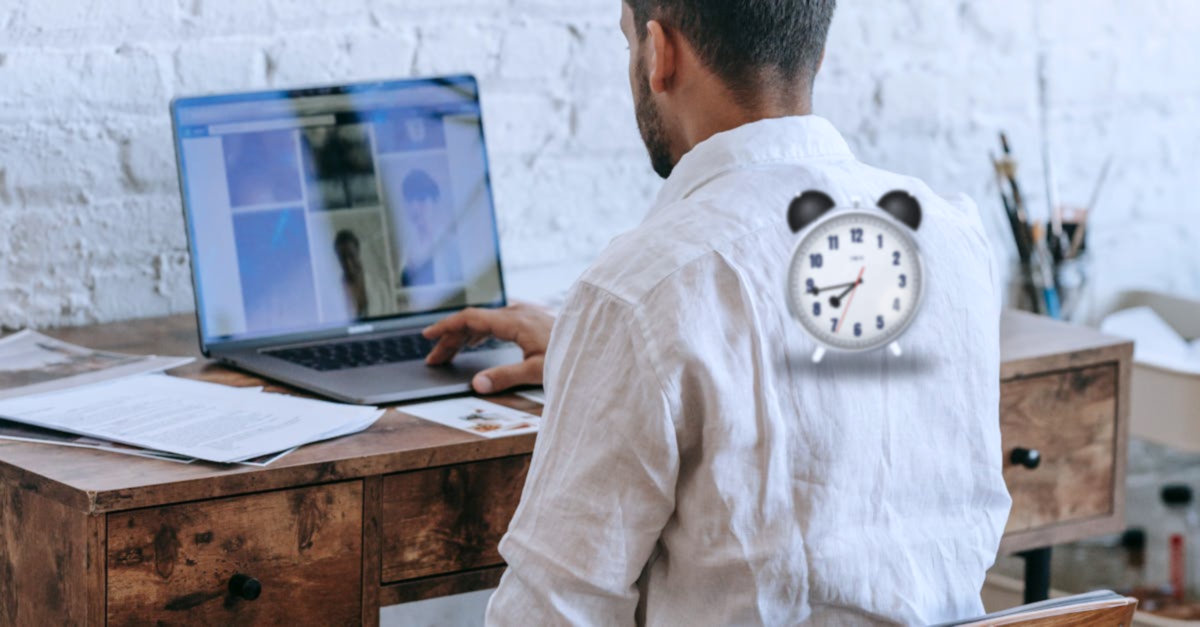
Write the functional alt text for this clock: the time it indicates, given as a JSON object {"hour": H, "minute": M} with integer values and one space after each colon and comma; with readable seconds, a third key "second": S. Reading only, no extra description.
{"hour": 7, "minute": 43, "second": 34}
